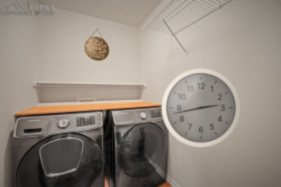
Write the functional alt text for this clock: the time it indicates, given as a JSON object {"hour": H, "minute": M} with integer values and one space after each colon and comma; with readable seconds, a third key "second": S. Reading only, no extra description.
{"hour": 2, "minute": 43}
